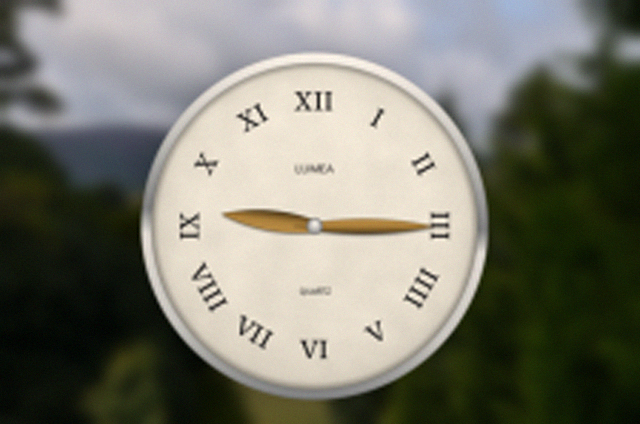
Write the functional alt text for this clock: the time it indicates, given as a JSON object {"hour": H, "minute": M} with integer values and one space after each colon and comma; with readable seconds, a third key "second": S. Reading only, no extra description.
{"hour": 9, "minute": 15}
